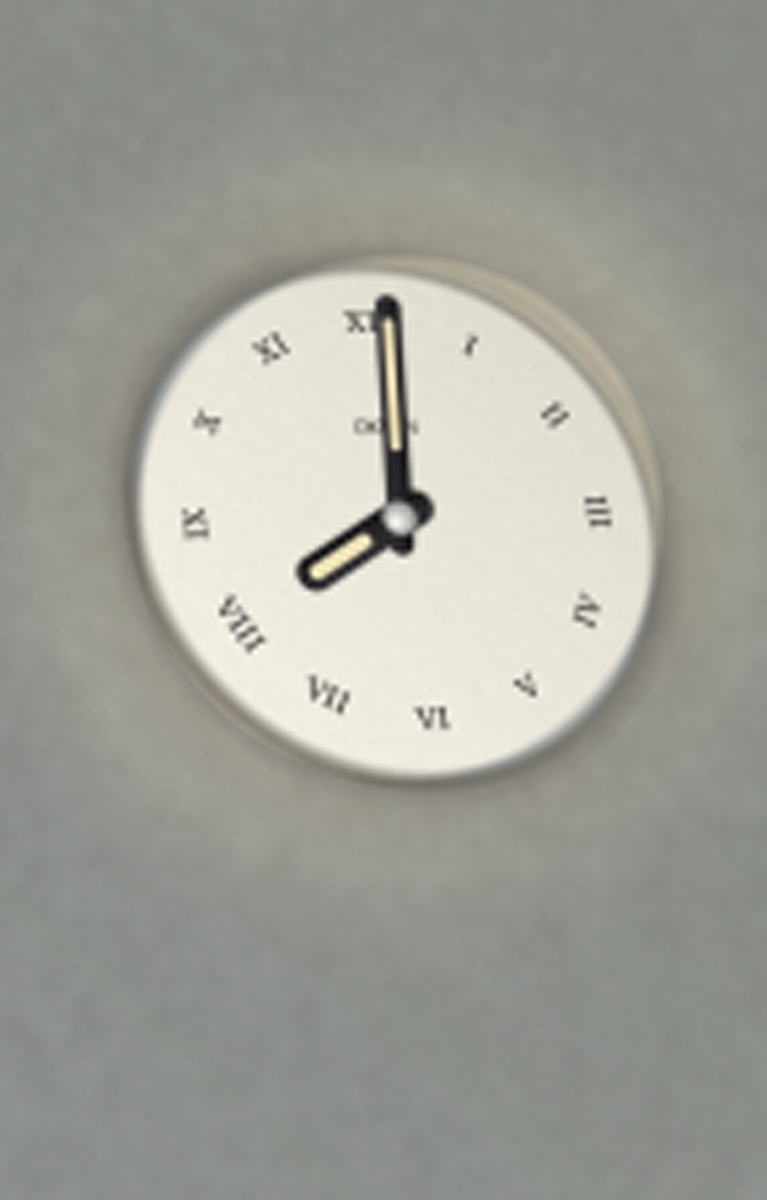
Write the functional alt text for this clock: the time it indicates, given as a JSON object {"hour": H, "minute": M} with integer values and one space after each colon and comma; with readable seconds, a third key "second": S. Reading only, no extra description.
{"hour": 8, "minute": 1}
